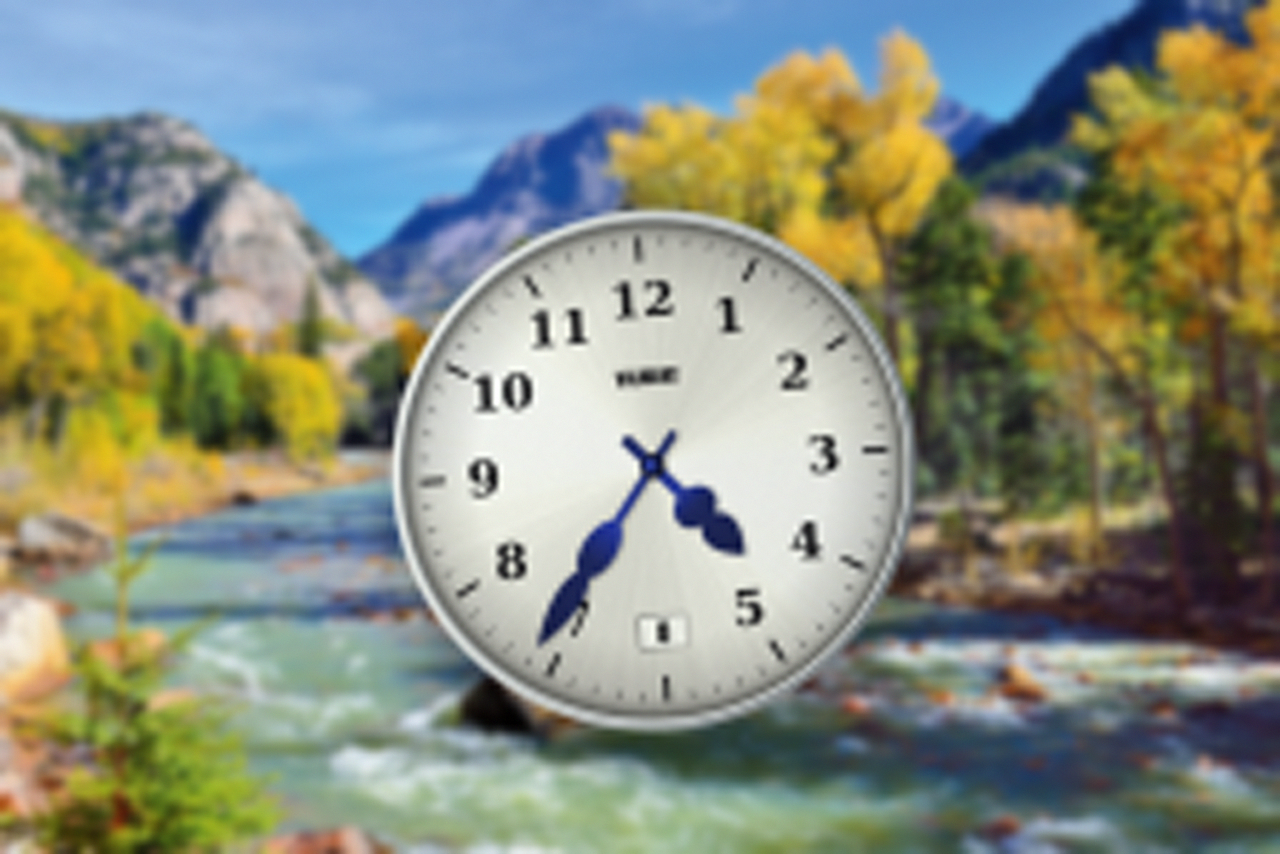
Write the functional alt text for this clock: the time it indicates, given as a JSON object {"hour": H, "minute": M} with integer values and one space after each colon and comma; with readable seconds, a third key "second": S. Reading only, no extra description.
{"hour": 4, "minute": 36}
